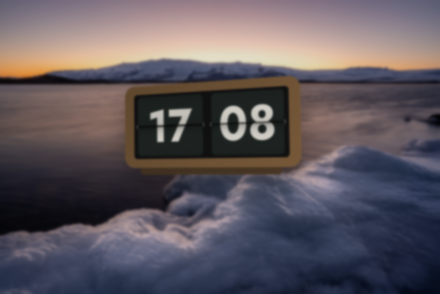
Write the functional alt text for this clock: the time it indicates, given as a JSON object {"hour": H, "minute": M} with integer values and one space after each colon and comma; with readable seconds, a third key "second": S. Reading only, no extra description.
{"hour": 17, "minute": 8}
